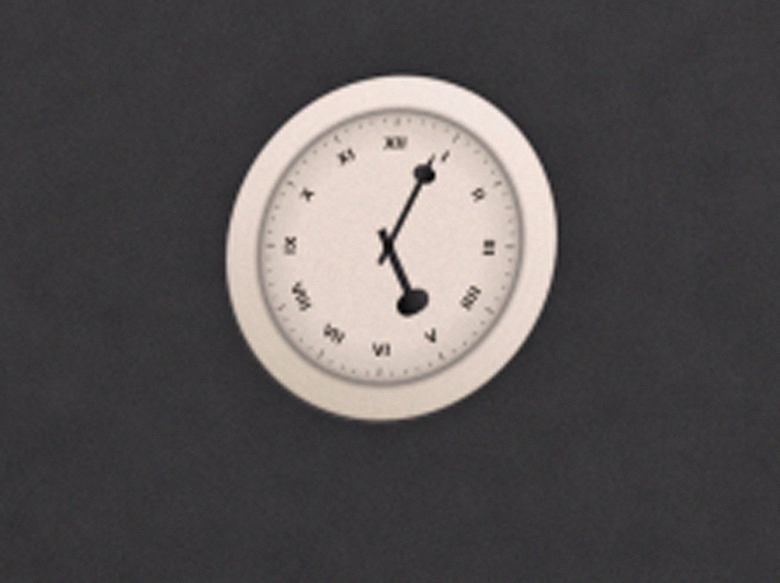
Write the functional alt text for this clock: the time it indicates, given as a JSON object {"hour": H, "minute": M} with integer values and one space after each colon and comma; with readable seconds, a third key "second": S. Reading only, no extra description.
{"hour": 5, "minute": 4}
